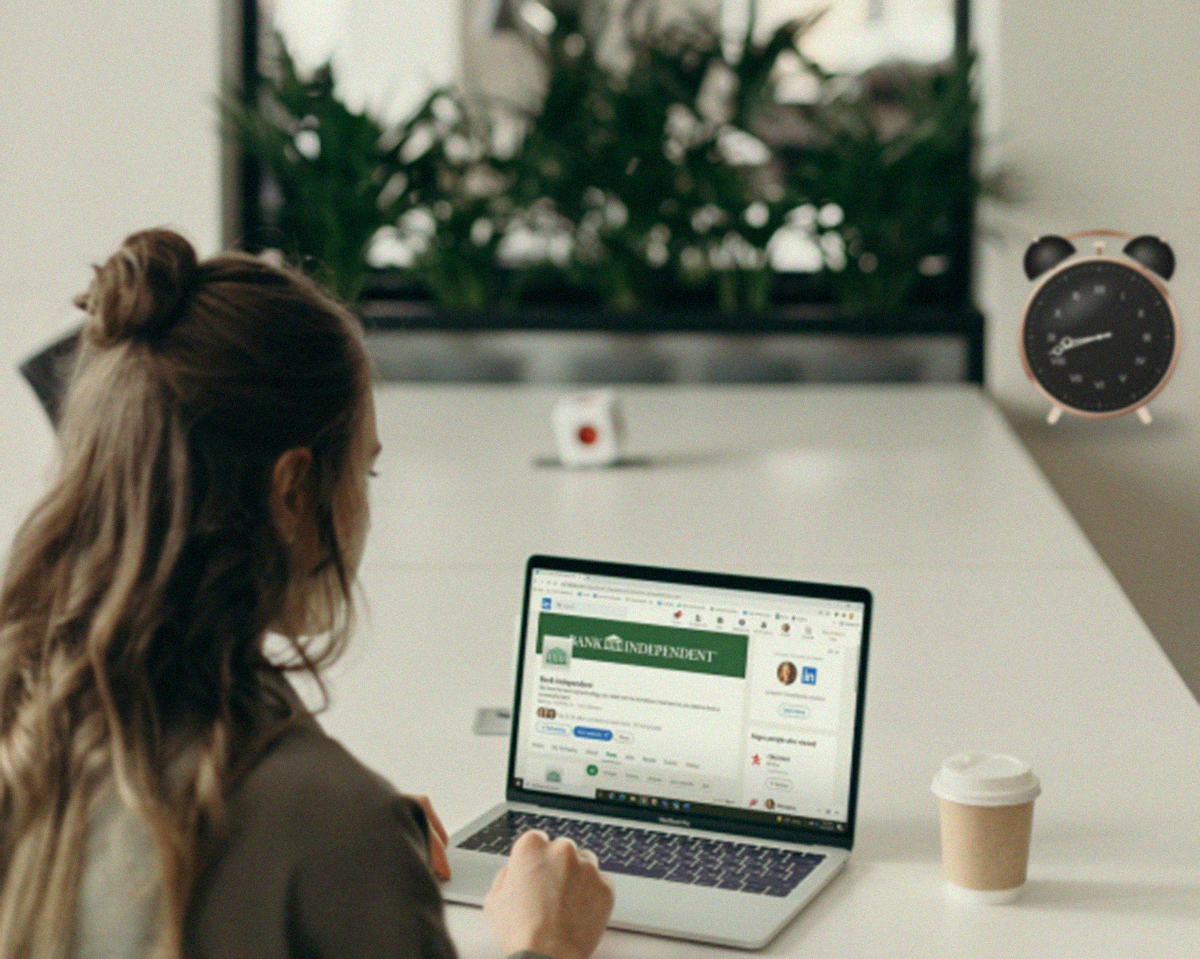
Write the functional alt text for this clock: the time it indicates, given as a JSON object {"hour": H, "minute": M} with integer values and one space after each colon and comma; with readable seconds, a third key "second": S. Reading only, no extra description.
{"hour": 8, "minute": 42}
